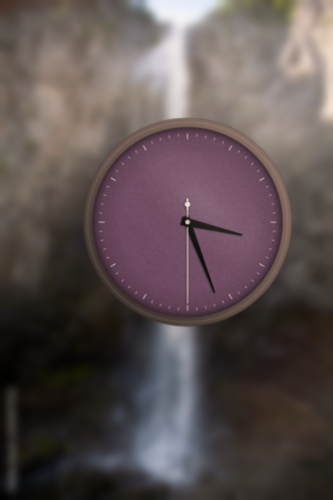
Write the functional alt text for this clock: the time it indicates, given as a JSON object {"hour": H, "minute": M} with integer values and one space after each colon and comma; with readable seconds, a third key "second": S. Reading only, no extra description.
{"hour": 3, "minute": 26, "second": 30}
